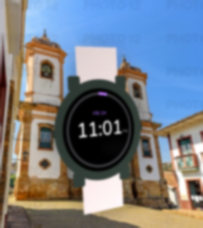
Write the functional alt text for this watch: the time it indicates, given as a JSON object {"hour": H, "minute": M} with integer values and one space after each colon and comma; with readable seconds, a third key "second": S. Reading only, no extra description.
{"hour": 11, "minute": 1}
